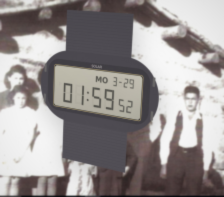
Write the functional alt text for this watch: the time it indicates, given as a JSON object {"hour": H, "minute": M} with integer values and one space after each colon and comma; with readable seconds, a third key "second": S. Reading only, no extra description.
{"hour": 1, "minute": 59, "second": 52}
